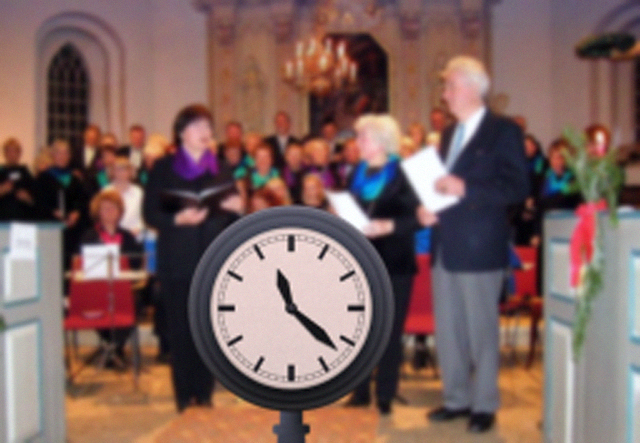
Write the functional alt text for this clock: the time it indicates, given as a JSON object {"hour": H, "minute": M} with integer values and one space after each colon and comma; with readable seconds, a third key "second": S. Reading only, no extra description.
{"hour": 11, "minute": 22}
